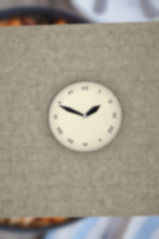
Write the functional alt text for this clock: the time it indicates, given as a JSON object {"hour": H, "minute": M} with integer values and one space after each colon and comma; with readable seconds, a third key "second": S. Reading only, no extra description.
{"hour": 1, "minute": 49}
